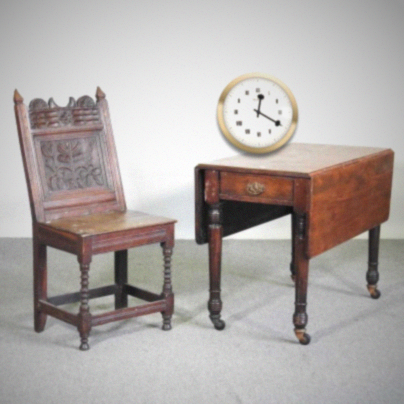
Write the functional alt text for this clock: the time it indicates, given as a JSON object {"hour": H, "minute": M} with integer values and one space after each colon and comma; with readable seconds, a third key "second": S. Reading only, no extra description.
{"hour": 12, "minute": 20}
